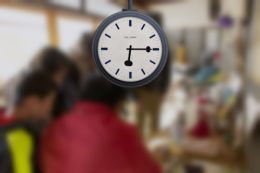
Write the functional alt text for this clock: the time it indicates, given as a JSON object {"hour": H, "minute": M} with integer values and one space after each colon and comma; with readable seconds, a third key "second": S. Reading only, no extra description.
{"hour": 6, "minute": 15}
